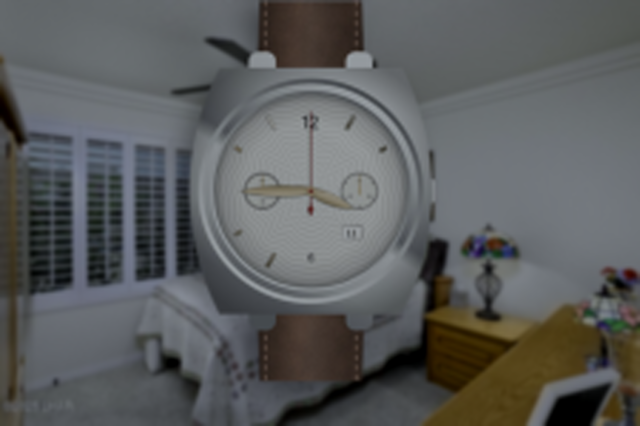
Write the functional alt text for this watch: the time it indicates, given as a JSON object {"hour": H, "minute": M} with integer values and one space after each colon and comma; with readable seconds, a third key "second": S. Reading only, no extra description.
{"hour": 3, "minute": 45}
